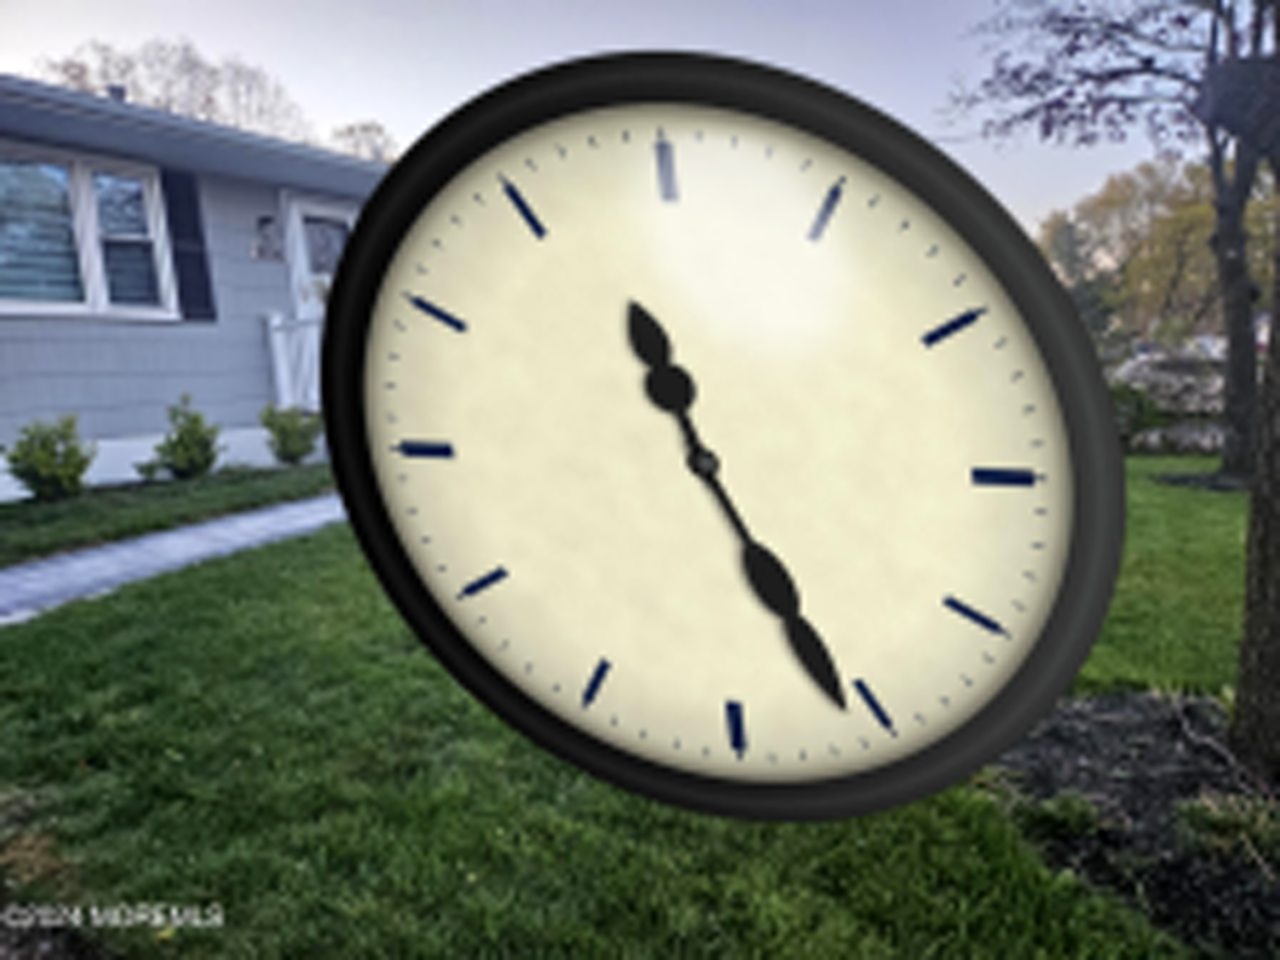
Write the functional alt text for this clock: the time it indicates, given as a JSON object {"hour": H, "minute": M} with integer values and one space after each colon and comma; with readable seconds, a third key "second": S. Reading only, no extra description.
{"hour": 11, "minute": 26}
